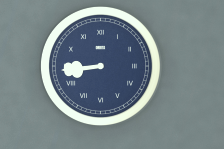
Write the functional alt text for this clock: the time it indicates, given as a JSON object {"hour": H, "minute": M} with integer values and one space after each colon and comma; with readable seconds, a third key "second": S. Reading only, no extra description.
{"hour": 8, "minute": 44}
